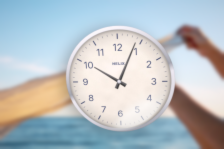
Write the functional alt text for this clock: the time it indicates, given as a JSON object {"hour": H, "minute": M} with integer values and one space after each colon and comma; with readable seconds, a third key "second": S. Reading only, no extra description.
{"hour": 10, "minute": 4}
